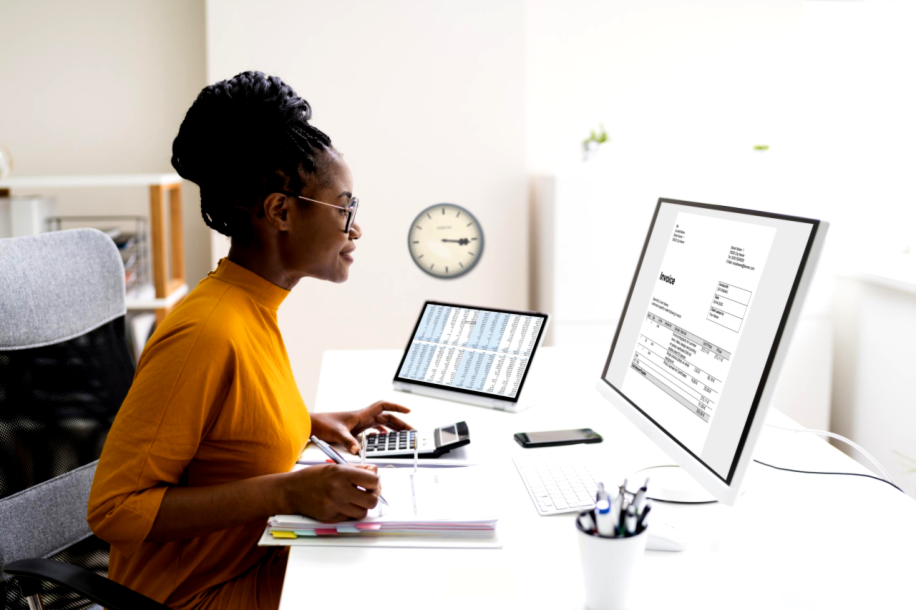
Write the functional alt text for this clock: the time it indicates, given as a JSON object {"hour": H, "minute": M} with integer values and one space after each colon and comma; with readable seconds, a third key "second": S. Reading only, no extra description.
{"hour": 3, "minute": 16}
